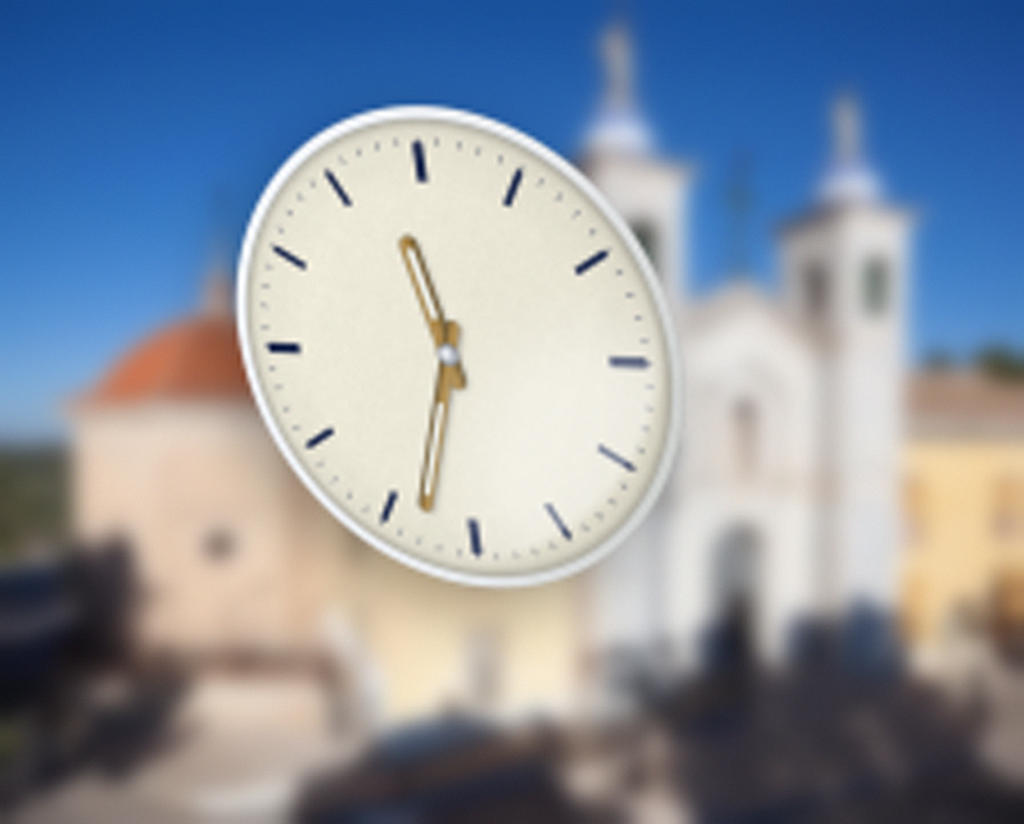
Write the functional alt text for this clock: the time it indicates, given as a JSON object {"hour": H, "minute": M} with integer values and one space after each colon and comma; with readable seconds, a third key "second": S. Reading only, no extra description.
{"hour": 11, "minute": 33}
